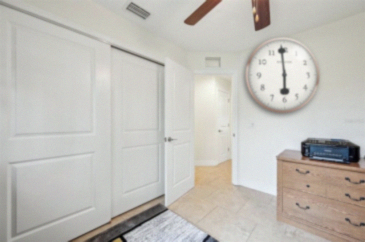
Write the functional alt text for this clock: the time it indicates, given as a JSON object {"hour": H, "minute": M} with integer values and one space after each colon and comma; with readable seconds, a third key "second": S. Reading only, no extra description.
{"hour": 5, "minute": 59}
